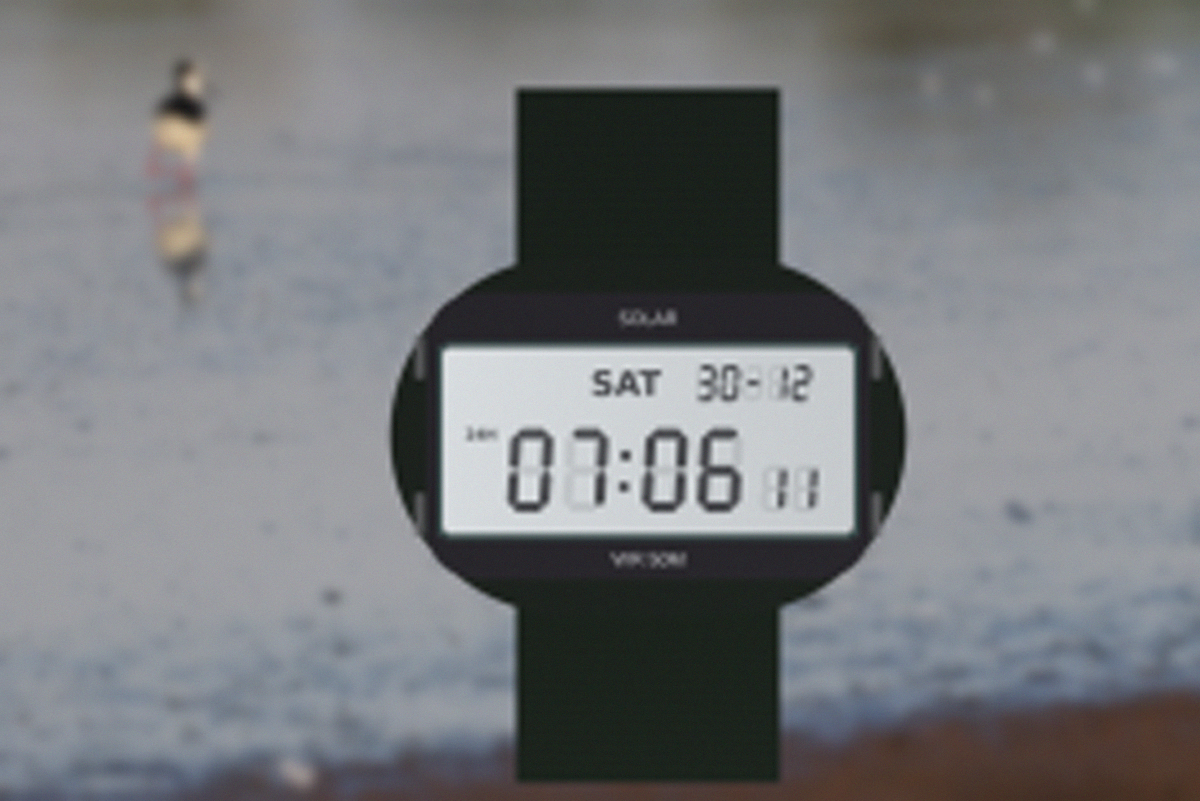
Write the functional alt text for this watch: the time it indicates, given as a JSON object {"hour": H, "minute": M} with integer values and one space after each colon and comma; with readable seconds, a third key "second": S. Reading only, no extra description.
{"hour": 7, "minute": 6, "second": 11}
